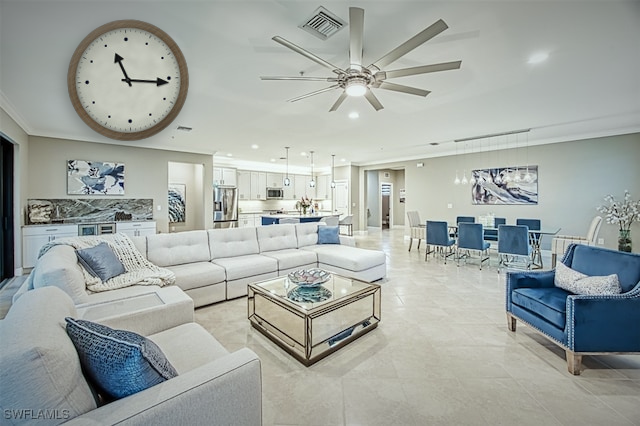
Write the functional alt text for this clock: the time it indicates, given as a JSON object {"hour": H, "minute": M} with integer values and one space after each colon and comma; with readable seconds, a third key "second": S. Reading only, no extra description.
{"hour": 11, "minute": 16}
